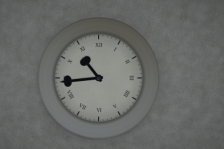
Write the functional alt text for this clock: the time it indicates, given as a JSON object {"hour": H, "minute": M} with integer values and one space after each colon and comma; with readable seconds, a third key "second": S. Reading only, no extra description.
{"hour": 10, "minute": 44}
